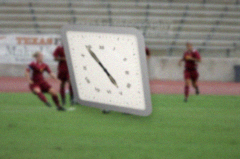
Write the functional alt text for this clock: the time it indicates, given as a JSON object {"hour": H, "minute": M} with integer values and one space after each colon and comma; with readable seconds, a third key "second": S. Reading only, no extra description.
{"hour": 4, "minute": 54}
